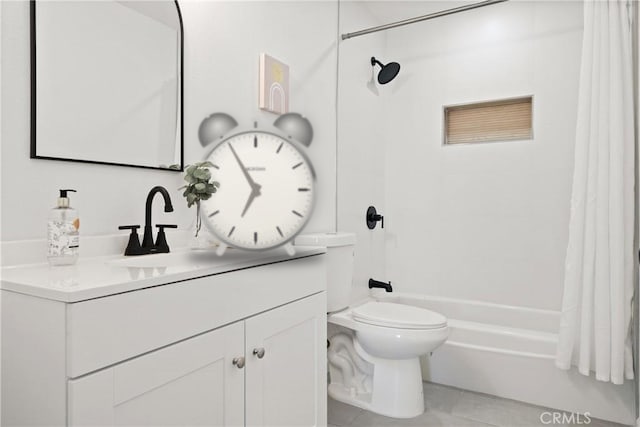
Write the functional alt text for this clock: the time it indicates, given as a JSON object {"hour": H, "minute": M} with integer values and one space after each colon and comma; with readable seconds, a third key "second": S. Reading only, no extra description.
{"hour": 6, "minute": 55}
